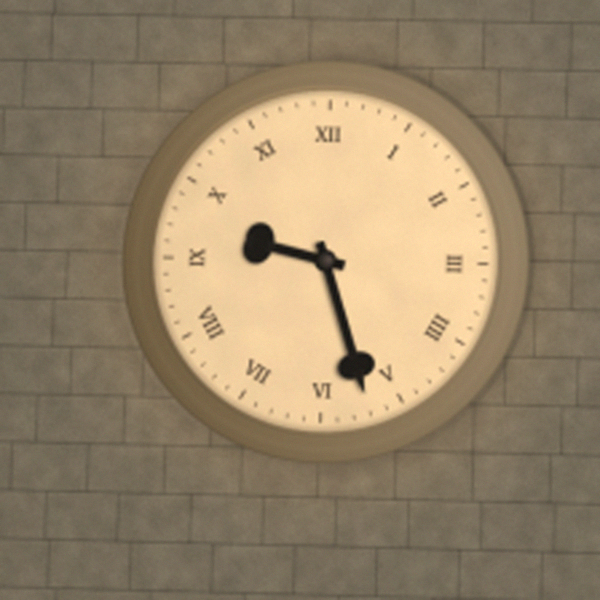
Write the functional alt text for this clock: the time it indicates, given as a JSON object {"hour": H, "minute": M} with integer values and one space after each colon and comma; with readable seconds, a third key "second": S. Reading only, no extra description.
{"hour": 9, "minute": 27}
